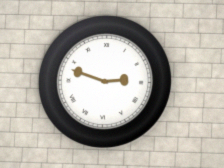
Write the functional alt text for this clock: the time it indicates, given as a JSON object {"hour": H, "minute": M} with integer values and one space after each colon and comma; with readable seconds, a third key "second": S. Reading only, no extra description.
{"hour": 2, "minute": 48}
